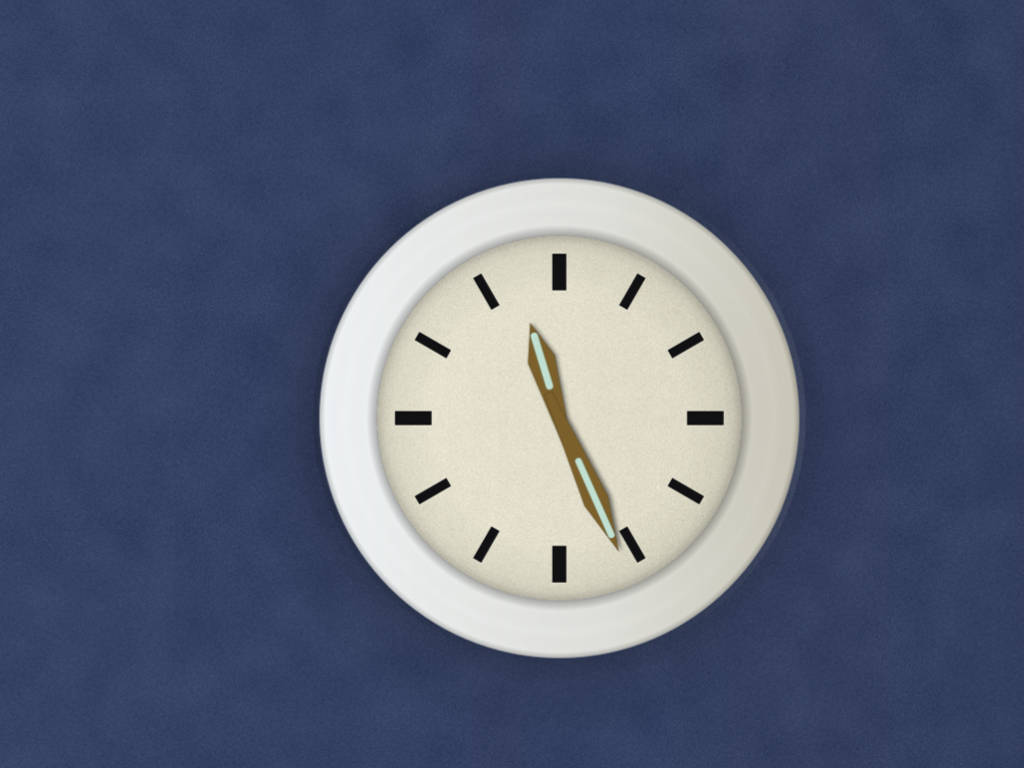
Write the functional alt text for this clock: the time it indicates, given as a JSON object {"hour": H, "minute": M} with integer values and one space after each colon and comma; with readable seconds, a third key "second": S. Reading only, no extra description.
{"hour": 11, "minute": 26}
